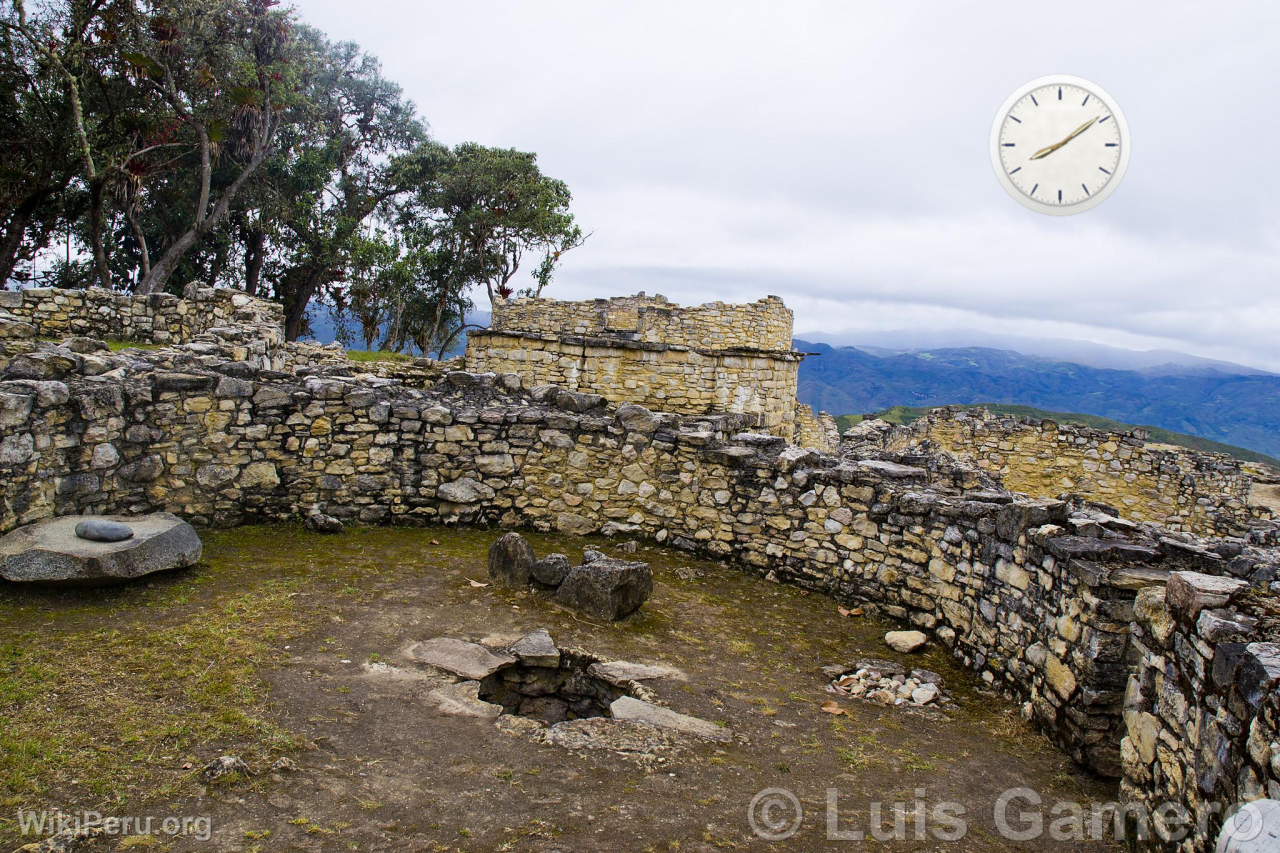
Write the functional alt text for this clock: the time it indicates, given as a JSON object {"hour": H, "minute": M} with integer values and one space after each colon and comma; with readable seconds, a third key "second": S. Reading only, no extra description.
{"hour": 8, "minute": 9}
